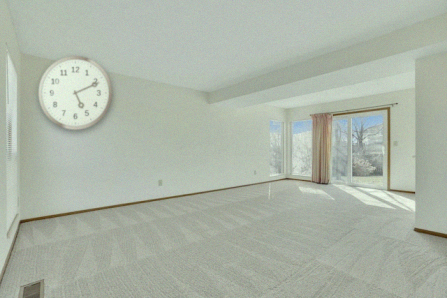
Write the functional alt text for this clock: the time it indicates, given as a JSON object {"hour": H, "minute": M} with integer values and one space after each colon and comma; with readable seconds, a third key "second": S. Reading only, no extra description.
{"hour": 5, "minute": 11}
